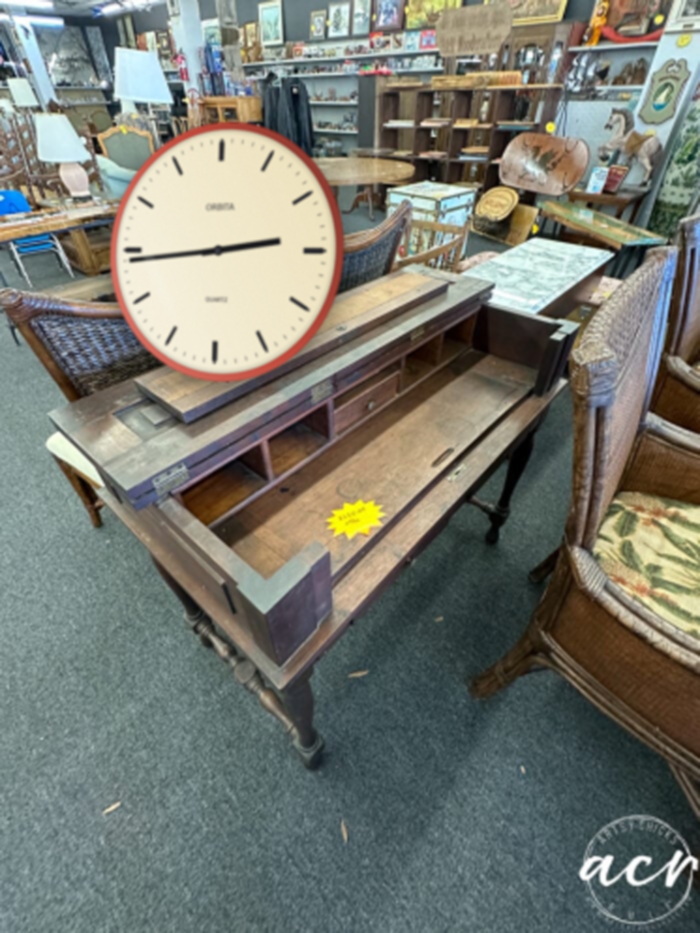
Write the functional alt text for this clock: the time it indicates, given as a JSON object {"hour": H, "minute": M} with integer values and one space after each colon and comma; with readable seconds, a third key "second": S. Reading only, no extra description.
{"hour": 2, "minute": 44}
